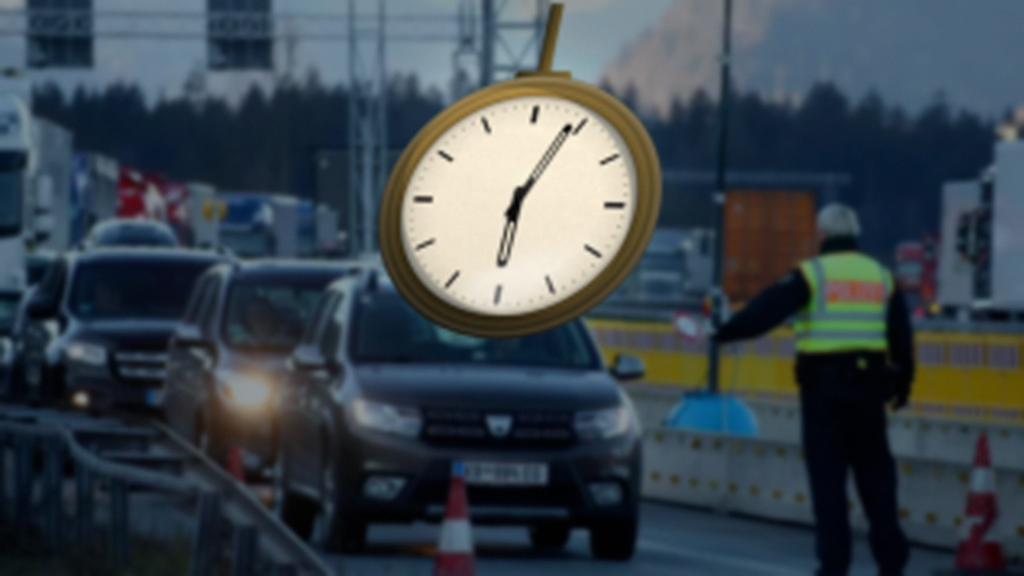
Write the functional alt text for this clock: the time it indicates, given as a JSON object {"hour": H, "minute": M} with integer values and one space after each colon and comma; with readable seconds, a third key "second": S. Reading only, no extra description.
{"hour": 6, "minute": 4}
